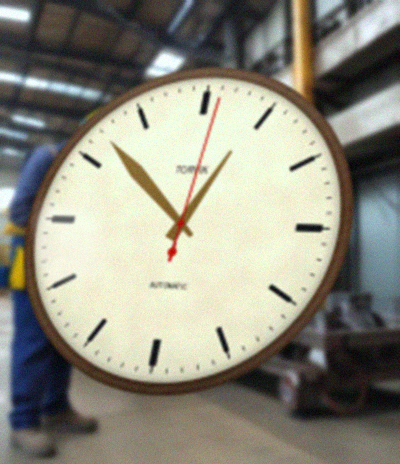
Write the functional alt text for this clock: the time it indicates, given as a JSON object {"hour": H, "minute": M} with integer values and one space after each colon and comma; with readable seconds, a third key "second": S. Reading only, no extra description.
{"hour": 12, "minute": 52, "second": 1}
